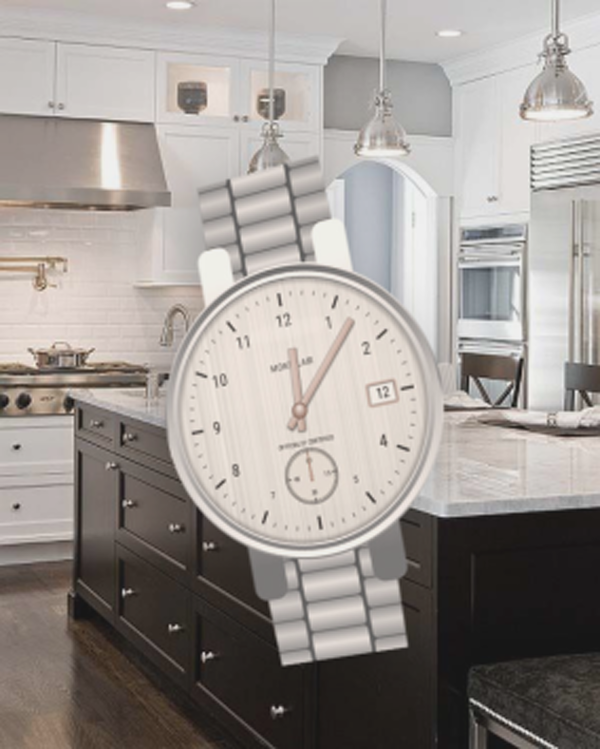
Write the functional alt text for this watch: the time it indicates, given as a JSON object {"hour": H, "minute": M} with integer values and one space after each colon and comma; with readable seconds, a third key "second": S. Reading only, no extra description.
{"hour": 12, "minute": 7}
